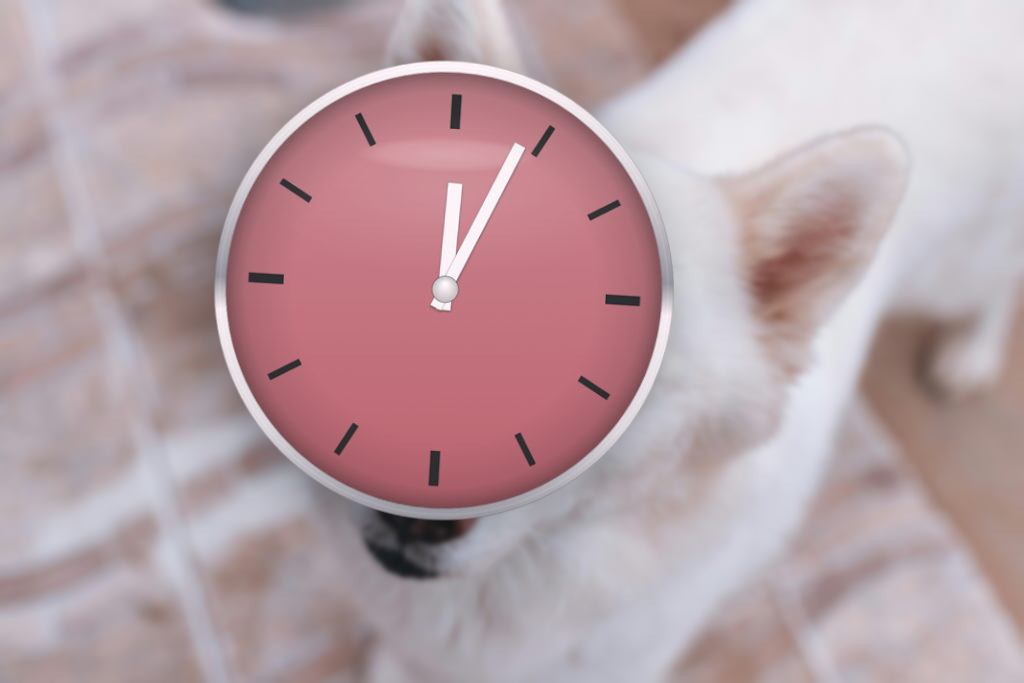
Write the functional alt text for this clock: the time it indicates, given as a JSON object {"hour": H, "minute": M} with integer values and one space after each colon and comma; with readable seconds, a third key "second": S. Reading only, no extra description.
{"hour": 12, "minute": 4}
